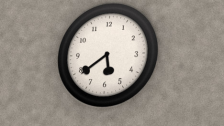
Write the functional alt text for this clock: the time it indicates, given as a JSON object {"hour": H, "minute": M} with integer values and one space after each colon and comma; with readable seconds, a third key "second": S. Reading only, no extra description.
{"hour": 5, "minute": 39}
